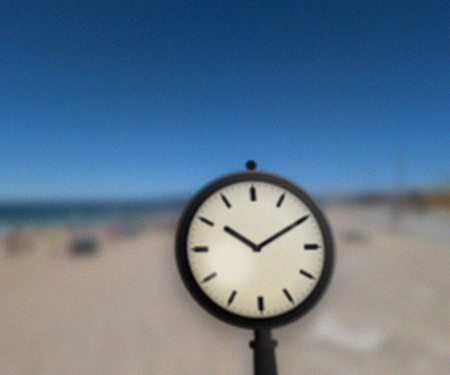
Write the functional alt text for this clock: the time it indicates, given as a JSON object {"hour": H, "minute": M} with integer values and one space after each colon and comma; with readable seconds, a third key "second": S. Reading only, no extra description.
{"hour": 10, "minute": 10}
